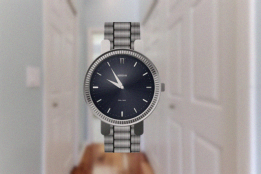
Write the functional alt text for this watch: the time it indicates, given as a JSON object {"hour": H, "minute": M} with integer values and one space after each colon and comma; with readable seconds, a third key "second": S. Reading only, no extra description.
{"hour": 9, "minute": 55}
